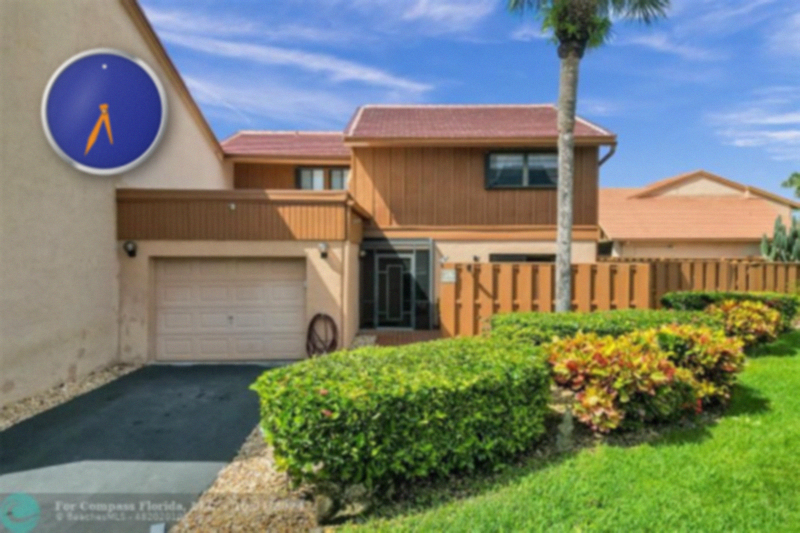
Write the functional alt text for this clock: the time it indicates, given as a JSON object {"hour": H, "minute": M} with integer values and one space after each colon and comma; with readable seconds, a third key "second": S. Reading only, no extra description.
{"hour": 5, "minute": 34}
